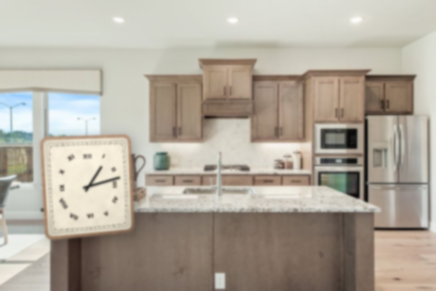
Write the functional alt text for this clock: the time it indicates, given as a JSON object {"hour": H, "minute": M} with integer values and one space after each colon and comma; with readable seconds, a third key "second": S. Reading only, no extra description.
{"hour": 1, "minute": 13}
